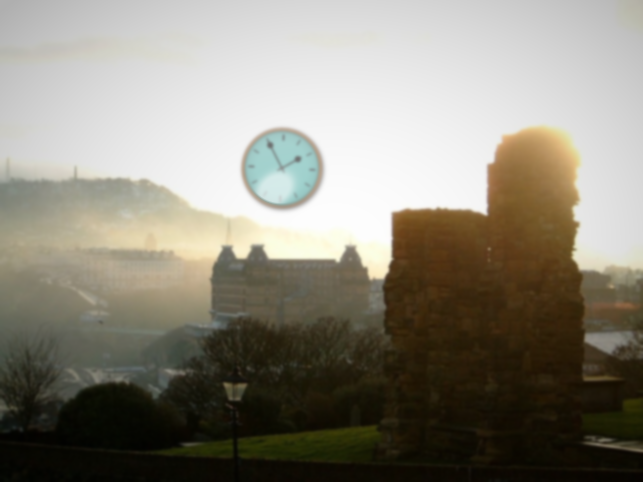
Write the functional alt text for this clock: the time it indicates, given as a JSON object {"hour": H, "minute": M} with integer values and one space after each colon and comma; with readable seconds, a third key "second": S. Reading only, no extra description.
{"hour": 1, "minute": 55}
